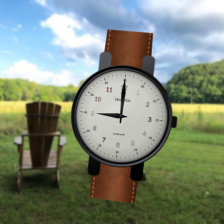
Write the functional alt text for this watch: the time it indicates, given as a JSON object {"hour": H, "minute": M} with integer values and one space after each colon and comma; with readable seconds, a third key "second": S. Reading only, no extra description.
{"hour": 9, "minute": 0}
